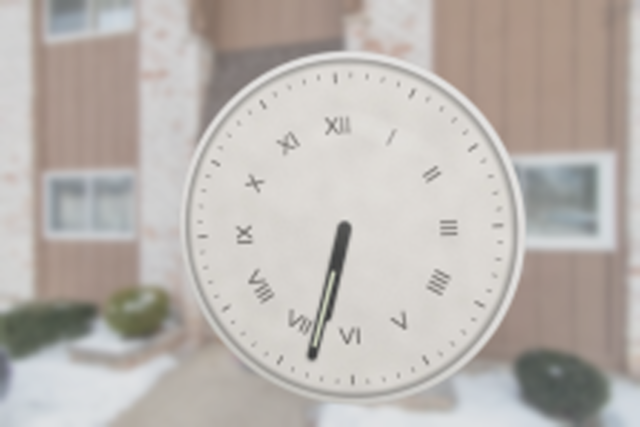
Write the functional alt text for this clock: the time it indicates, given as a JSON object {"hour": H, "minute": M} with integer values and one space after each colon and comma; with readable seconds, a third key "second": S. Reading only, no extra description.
{"hour": 6, "minute": 33}
